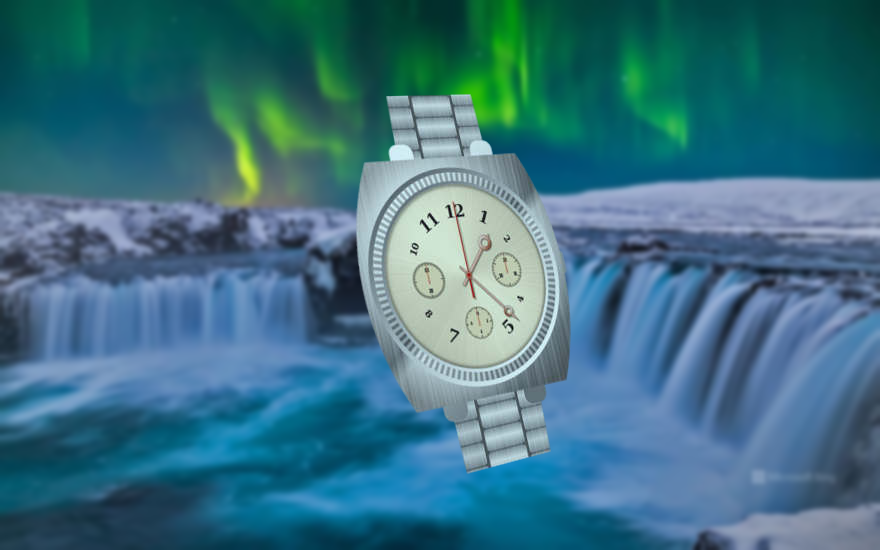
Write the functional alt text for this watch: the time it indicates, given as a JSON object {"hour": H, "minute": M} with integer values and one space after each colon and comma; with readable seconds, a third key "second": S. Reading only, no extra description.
{"hour": 1, "minute": 23}
